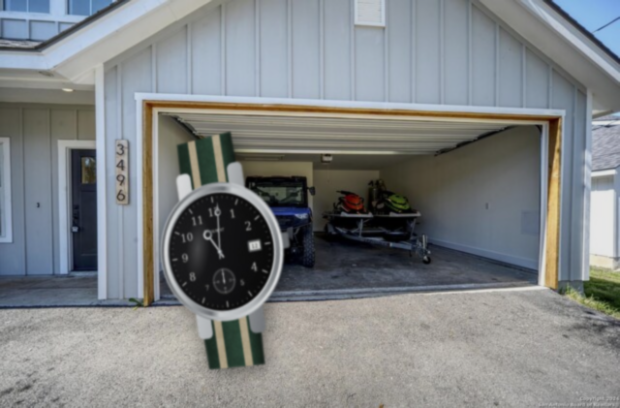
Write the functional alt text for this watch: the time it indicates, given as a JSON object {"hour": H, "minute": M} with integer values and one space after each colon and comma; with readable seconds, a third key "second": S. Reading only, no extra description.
{"hour": 11, "minute": 1}
